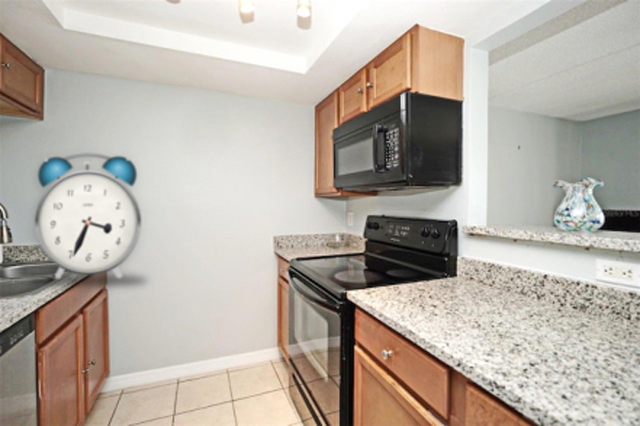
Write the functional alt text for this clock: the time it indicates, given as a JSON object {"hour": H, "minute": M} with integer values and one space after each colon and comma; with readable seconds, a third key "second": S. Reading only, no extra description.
{"hour": 3, "minute": 34}
